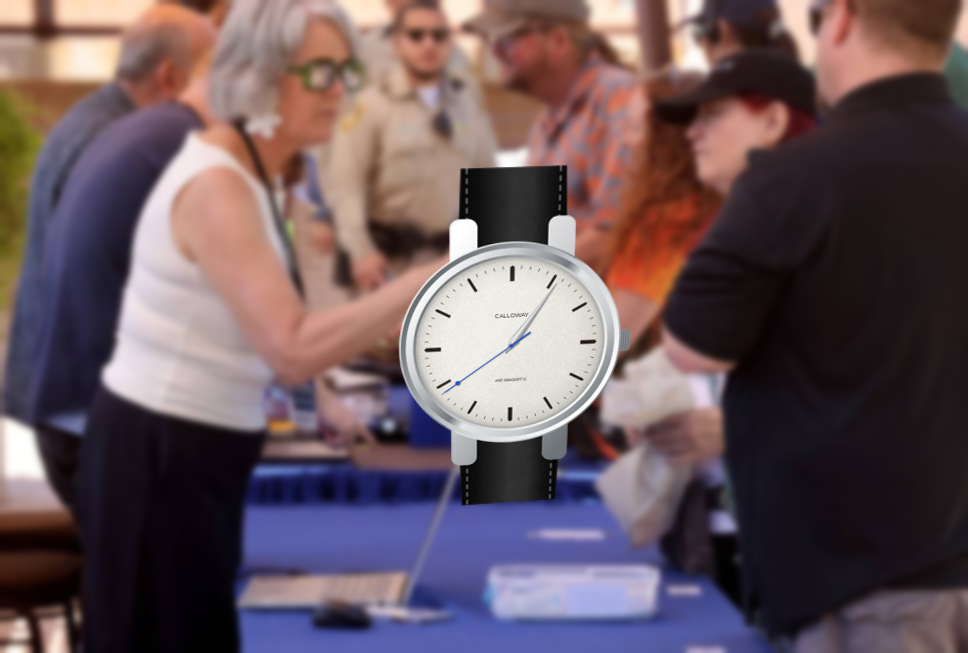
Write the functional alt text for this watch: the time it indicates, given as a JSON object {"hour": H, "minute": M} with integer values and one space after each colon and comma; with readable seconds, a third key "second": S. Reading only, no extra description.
{"hour": 1, "minute": 5, "second": 39}
